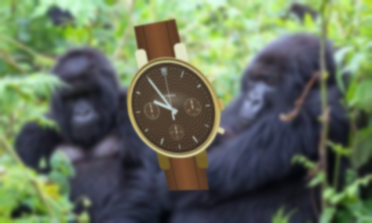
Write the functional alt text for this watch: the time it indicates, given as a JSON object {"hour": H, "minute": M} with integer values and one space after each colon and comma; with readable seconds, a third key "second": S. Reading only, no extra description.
{"hour": 9, "minute": 55}
